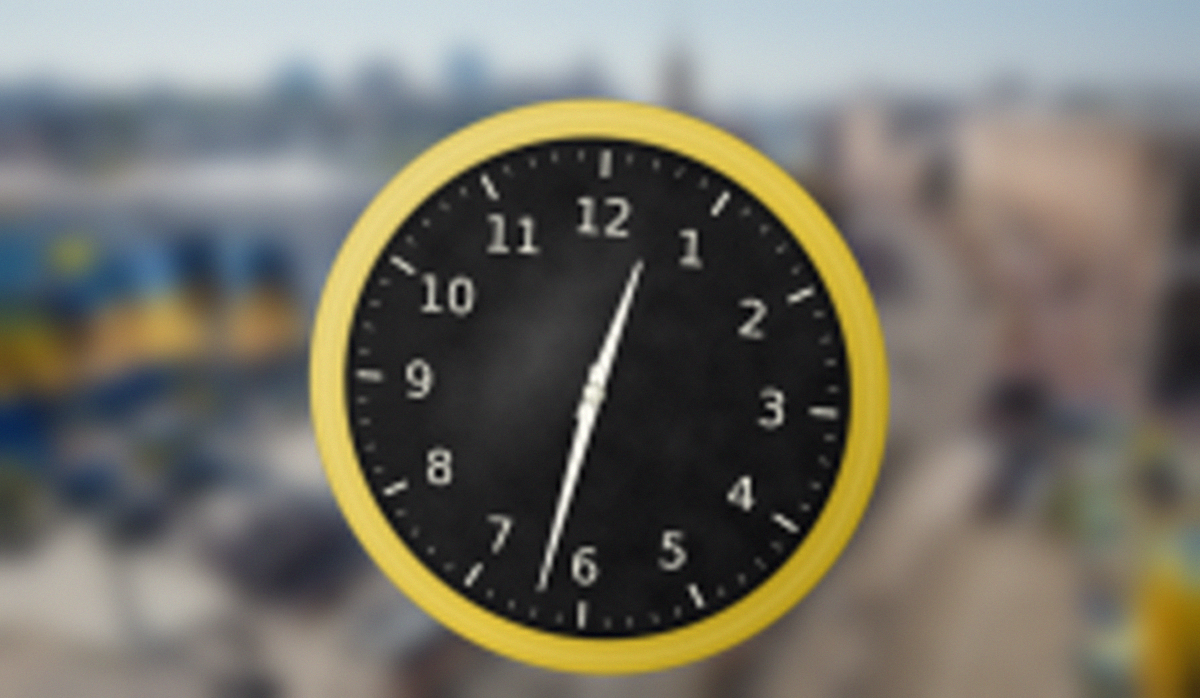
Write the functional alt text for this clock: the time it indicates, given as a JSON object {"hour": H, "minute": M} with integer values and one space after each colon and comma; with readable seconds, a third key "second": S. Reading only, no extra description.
{"hour": 12, "minute": 32}
